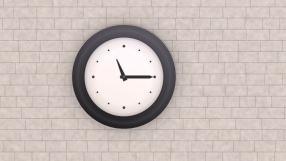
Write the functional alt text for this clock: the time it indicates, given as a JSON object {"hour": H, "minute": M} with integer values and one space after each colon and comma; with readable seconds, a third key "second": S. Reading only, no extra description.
{"hour": 11, "minute": 15}
